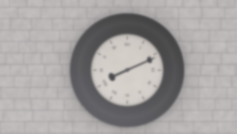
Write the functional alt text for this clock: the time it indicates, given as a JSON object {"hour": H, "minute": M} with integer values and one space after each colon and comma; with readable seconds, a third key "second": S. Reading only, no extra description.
{"hour": 8, "minute": 11}
